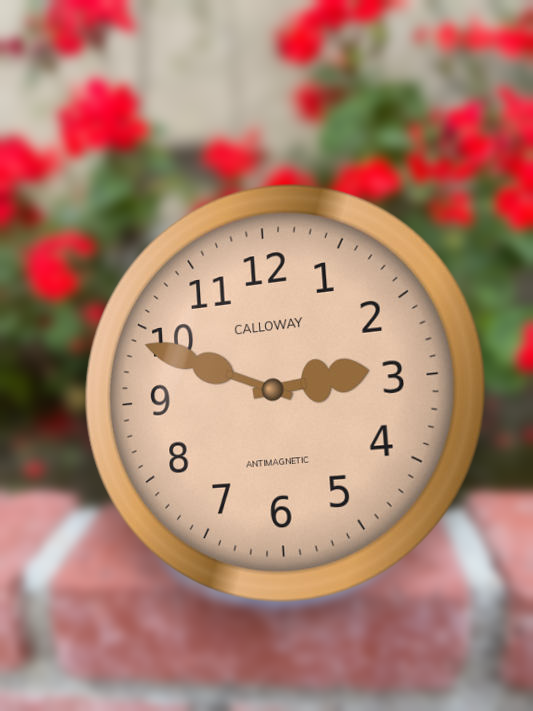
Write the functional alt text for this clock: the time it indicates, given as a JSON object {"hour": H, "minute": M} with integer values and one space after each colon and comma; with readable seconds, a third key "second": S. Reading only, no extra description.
{"hour": 2, "minute": 49}
